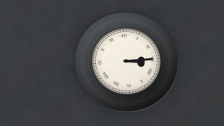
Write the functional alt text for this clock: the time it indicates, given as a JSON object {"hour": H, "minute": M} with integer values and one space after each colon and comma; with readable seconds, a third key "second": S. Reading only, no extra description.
{"hour": 3, "minute": 15}
